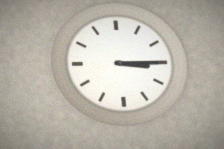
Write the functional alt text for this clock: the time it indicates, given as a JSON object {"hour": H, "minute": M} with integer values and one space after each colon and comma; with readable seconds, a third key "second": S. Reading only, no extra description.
{"hour": 3, "minute": 15}
